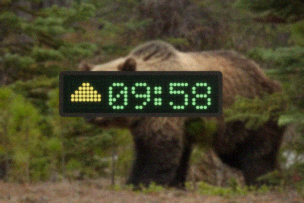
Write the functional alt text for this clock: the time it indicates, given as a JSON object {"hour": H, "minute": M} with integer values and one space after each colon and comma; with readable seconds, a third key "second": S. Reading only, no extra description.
{"hour": 9, "minute": 58}
